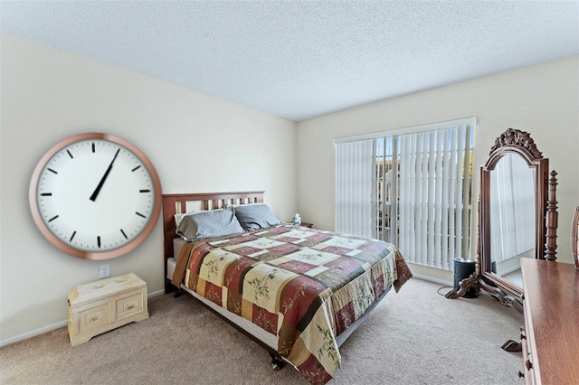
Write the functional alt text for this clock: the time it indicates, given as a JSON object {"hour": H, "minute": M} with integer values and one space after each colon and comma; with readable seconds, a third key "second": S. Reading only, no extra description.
{"hour": 1, "minute": 5}
